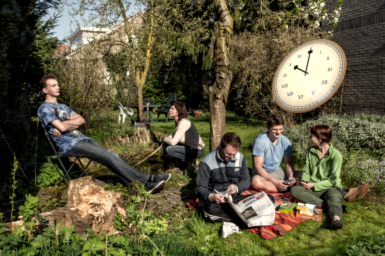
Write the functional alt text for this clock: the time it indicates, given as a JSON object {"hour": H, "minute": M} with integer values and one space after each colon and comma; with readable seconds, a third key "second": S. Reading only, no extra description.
{"hour": 10, "minute": 0}
